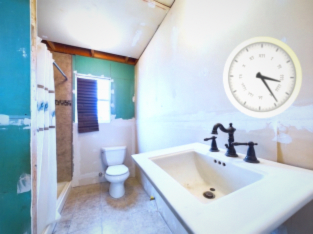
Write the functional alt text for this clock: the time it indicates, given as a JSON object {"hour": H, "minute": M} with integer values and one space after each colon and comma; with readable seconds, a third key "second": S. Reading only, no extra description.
{"hour": 3, "minute": 24}
